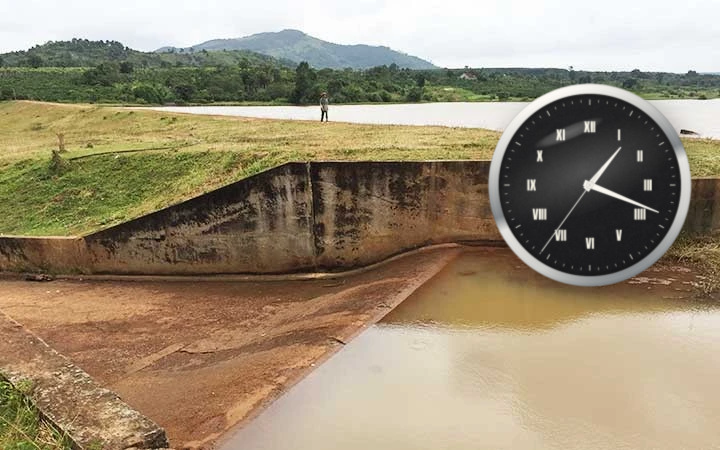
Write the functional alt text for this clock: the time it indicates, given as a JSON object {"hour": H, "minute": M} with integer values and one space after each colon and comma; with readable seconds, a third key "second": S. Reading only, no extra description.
{"hour": 1, "minute": 18, "second": 36}
